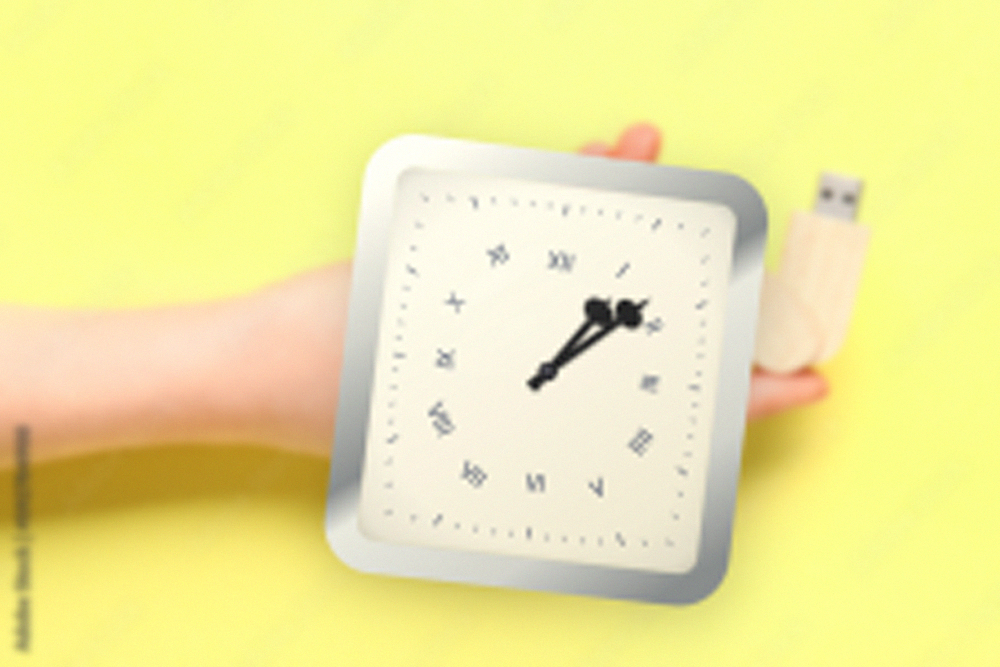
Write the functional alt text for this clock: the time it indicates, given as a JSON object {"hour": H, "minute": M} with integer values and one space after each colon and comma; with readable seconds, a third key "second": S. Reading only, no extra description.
{"hour": 1, "minute": 8}
